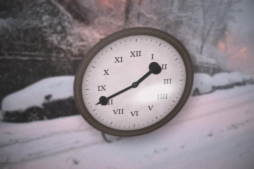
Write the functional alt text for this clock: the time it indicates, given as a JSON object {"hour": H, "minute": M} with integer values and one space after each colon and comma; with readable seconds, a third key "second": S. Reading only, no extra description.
{"hour": 1, "minute": 41}
